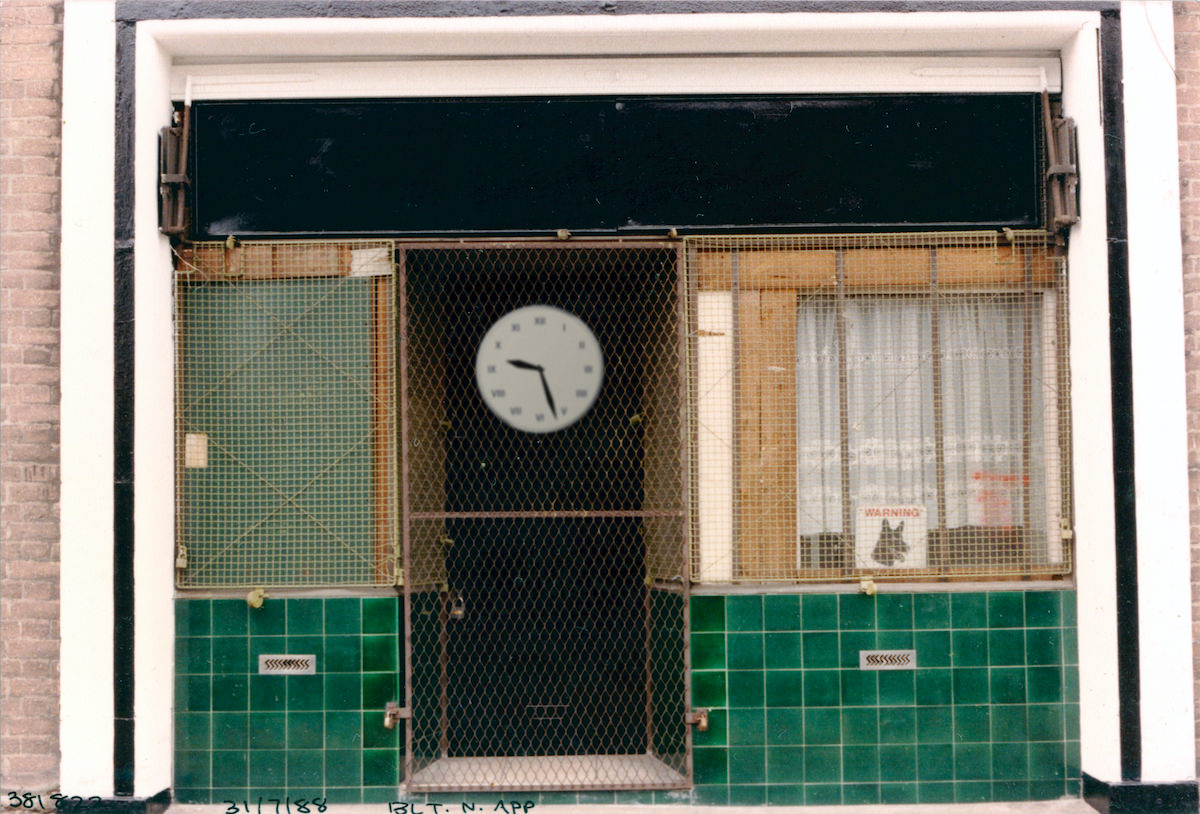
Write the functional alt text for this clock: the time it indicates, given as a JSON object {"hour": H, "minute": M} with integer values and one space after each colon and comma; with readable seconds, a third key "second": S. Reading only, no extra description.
{"hour": 9, "minute": 27}
